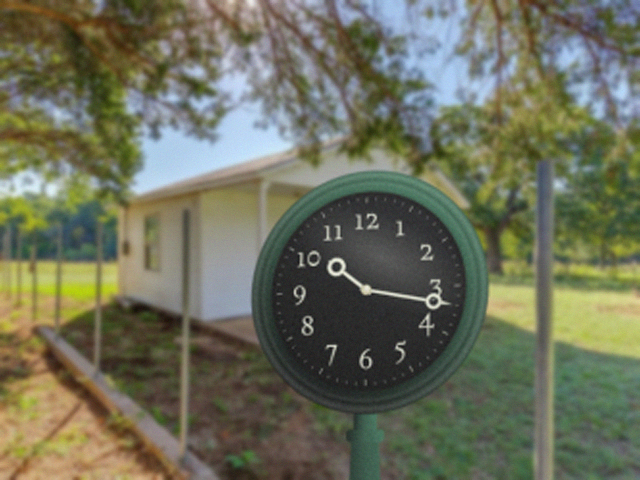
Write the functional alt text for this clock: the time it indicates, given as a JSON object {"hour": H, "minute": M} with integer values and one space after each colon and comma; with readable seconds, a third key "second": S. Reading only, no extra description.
{"hour": 10, "minute": 17}
